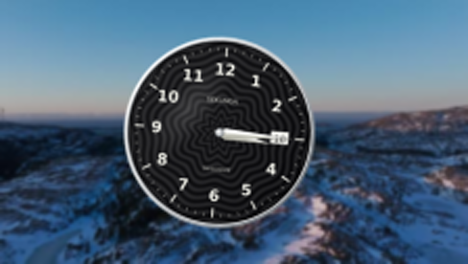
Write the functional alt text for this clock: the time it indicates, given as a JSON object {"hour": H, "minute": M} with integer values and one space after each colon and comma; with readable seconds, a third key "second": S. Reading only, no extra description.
{"hour": 3, "minute": 15}
